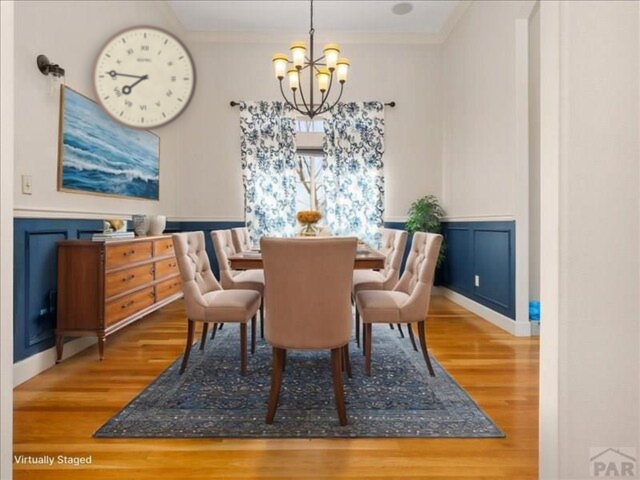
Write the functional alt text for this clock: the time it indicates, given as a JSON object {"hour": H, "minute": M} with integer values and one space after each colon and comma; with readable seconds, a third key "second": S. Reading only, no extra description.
{"hour": 7, "minute": 46}
